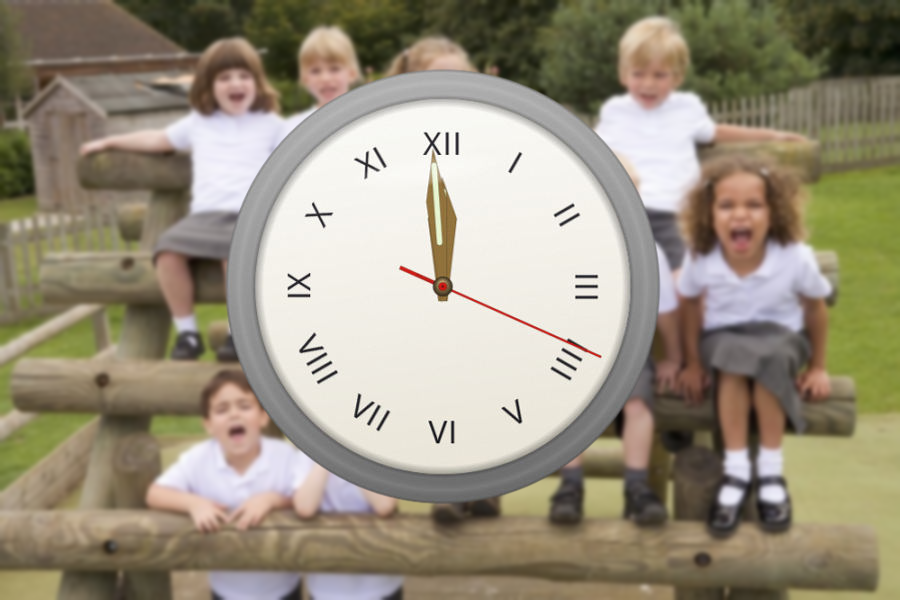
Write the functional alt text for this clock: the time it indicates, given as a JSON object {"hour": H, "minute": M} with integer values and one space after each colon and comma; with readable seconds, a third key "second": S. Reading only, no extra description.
{"hour": 11, "minute": 59, "second": 19}
